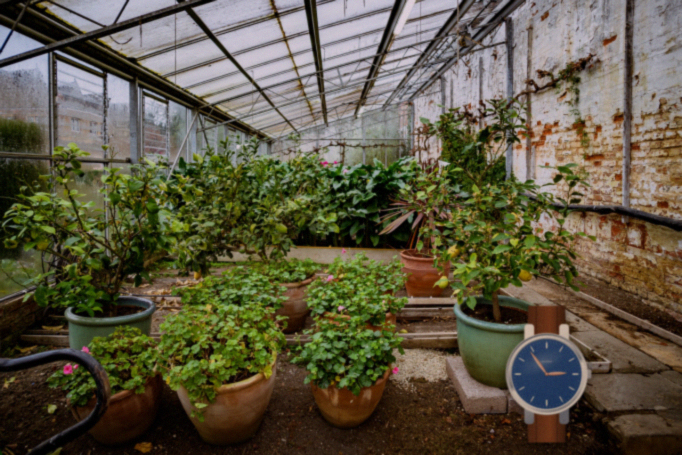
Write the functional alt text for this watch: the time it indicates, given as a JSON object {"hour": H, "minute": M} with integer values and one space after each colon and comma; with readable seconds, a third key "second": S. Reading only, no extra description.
{"hour": 2, "minute": 54}
